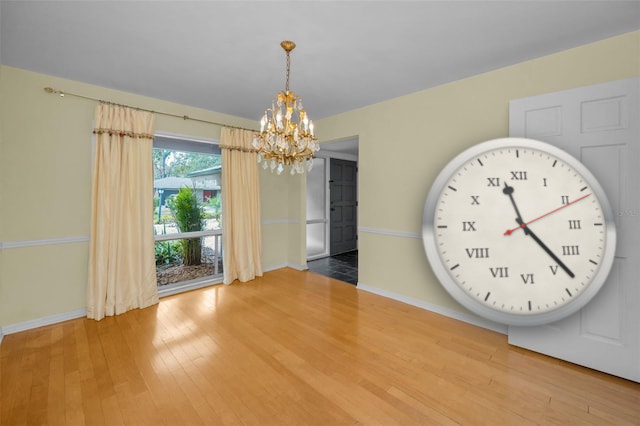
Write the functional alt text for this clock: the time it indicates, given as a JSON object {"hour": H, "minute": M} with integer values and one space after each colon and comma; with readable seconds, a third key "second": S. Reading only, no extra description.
{"hour": 11, "minute": 23, "second": 11}
